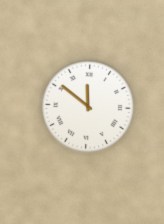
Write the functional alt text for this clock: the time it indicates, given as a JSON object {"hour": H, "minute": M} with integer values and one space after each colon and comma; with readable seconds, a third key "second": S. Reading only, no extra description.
{"hour": 11, "minute": 51}
